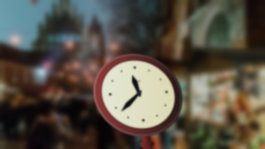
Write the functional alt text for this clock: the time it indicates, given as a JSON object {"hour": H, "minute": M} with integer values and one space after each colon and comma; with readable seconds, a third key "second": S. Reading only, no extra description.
{"hour": 11, "minute": 38}
